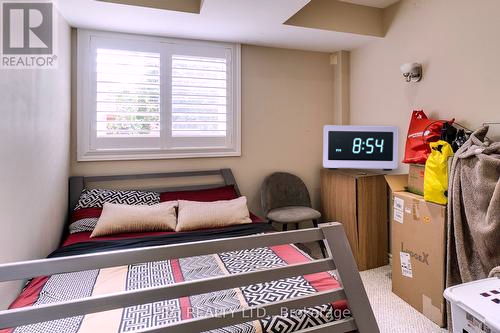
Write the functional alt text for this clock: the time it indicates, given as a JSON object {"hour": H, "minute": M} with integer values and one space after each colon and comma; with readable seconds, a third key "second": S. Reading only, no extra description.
{"hour": 8, "minute": 54}
